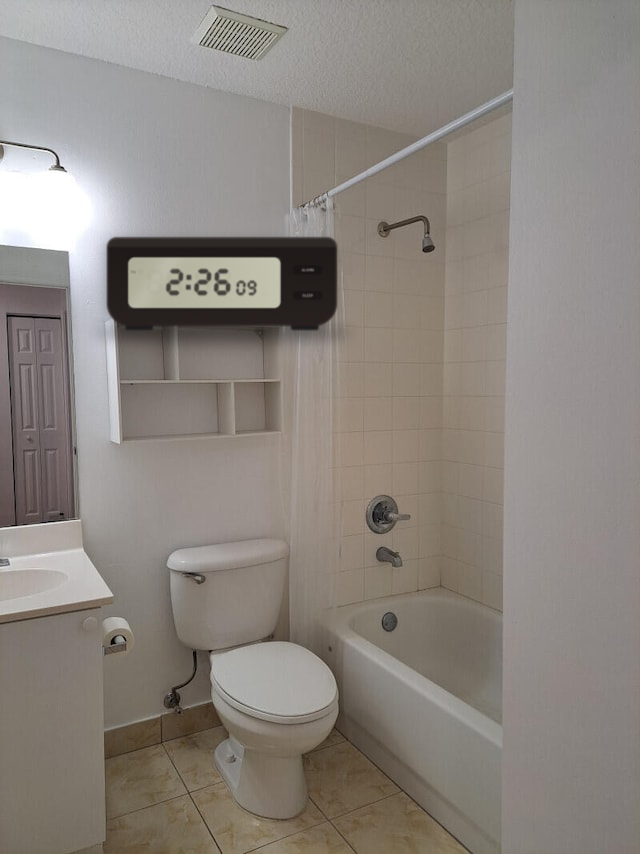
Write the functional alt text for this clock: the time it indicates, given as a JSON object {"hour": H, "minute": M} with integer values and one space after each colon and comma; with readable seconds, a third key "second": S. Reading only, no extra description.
{"hour": 2, "minute": 26, "second": 9}
